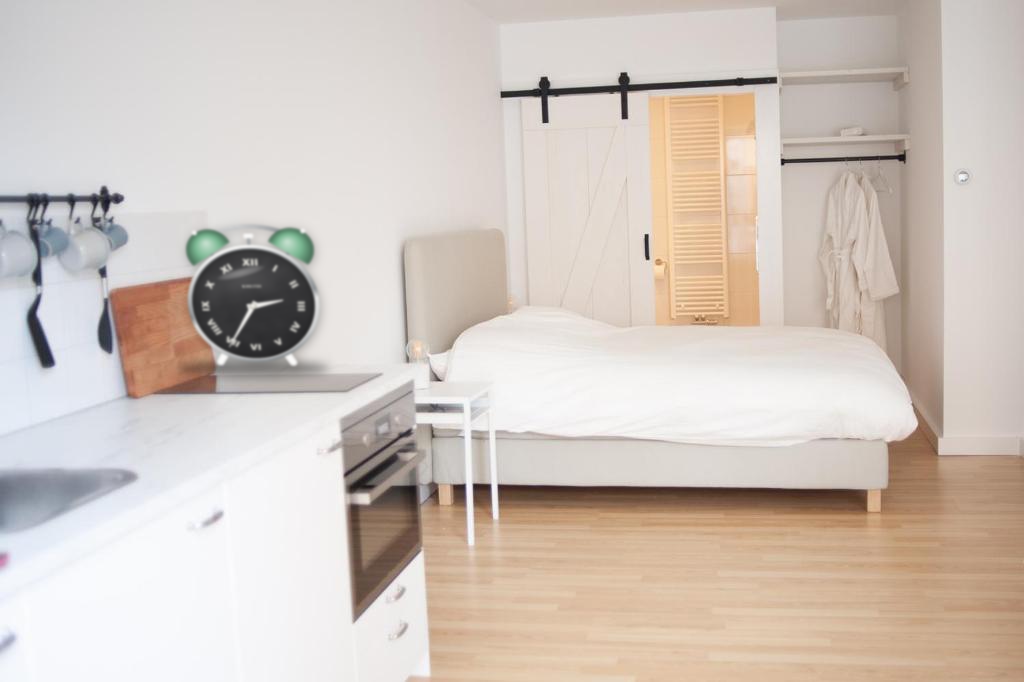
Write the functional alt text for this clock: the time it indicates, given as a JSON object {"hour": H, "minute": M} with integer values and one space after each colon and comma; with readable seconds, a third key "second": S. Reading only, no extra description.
{"hour": 2, "minute": 35}
